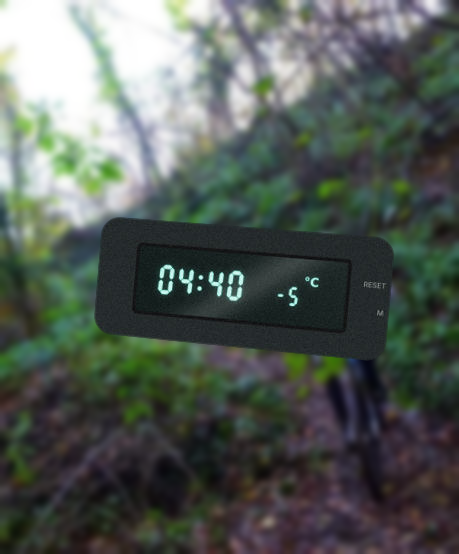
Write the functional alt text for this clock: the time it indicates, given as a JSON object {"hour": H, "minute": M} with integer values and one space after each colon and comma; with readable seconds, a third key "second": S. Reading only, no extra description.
{"hour": 4, "minute": 40}
